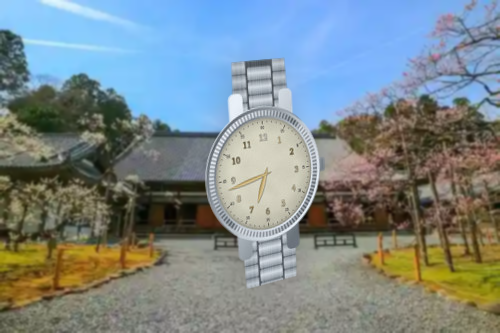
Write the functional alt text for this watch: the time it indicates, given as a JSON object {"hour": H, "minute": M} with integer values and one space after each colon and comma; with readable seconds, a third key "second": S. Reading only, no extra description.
{"hour": 6, "minute": 43}
